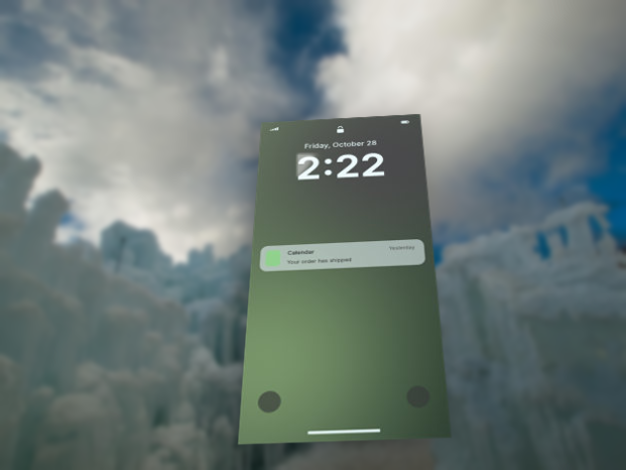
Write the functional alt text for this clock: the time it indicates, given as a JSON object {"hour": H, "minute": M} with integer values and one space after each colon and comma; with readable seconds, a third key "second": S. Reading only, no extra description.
{"hour": 2, "minute": 22}
